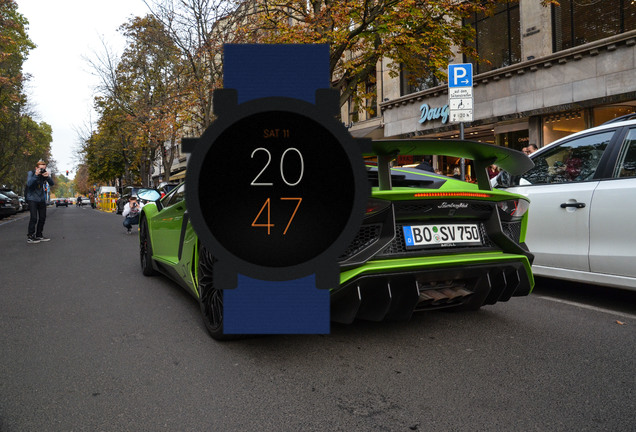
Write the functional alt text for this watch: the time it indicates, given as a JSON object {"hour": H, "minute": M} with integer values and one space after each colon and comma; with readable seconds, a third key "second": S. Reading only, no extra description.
{"hour": 20, "minute": 47}
